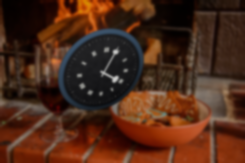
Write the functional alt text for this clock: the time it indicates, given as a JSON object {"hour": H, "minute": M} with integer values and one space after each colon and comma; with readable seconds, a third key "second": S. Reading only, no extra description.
{"hour": 4, "minute": 4}
